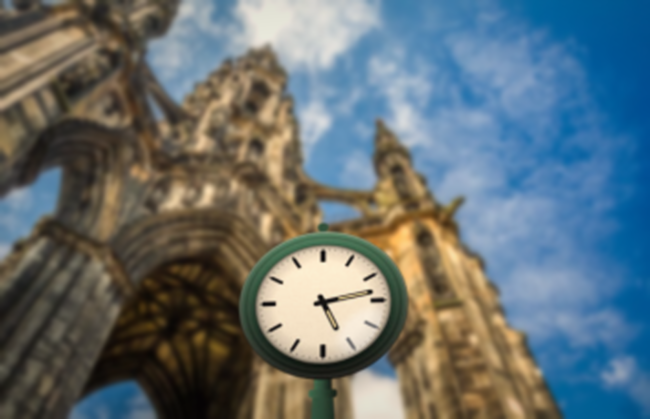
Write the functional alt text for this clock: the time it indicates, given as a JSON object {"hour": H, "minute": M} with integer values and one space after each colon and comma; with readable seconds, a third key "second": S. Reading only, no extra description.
{"hour": 5, "minute": 13}
